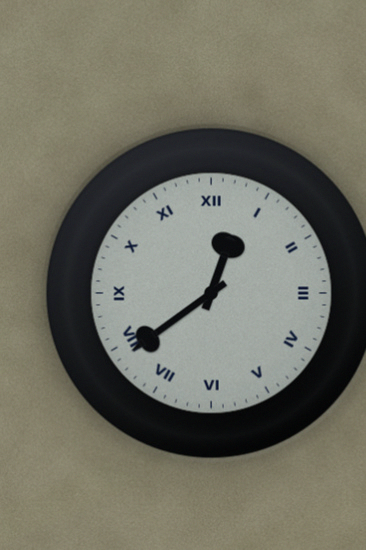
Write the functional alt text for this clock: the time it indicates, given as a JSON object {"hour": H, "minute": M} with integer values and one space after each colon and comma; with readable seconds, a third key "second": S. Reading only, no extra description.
{"hour": 12, "minute": 39}
